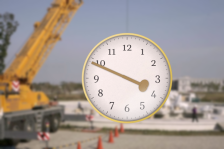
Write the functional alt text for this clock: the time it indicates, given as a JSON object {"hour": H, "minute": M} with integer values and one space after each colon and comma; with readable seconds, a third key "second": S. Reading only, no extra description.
{"hour": 3, "minute": 49}
